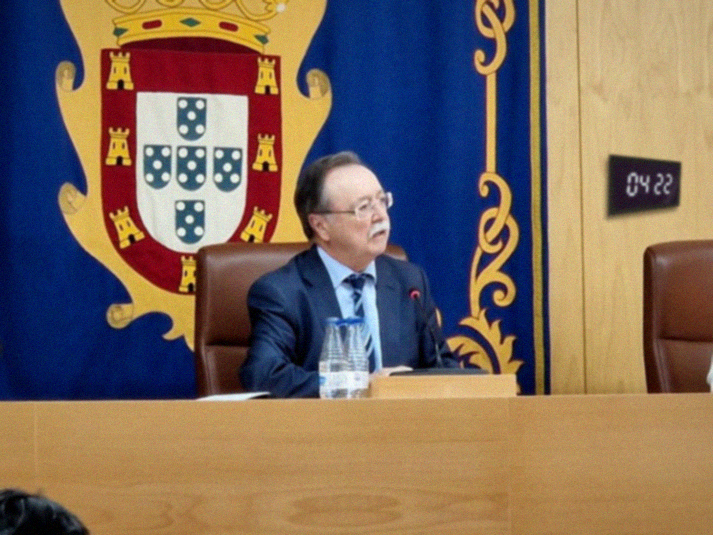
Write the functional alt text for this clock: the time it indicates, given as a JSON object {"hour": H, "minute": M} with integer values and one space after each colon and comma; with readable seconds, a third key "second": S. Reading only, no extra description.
{"hour": 4, "minute": 22}
